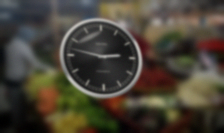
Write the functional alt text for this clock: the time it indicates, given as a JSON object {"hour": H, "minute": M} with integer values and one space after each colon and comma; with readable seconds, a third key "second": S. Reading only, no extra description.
{"hour": 2, "minute": 47}
